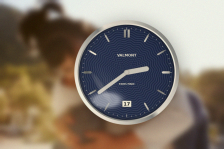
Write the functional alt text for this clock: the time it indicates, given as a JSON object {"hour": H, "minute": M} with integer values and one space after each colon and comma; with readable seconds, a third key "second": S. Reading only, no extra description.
{"hour": 2, "minute": 39}
